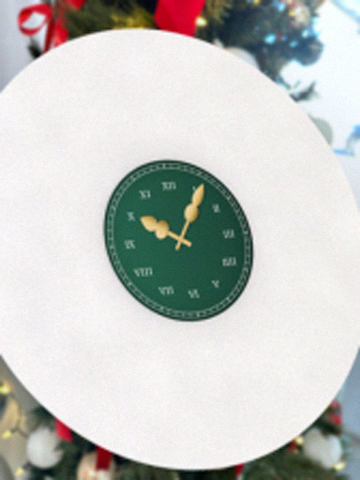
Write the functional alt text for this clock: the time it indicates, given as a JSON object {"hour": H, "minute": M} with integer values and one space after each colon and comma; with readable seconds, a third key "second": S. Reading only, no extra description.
{"hour": 10, "minute": 6}
